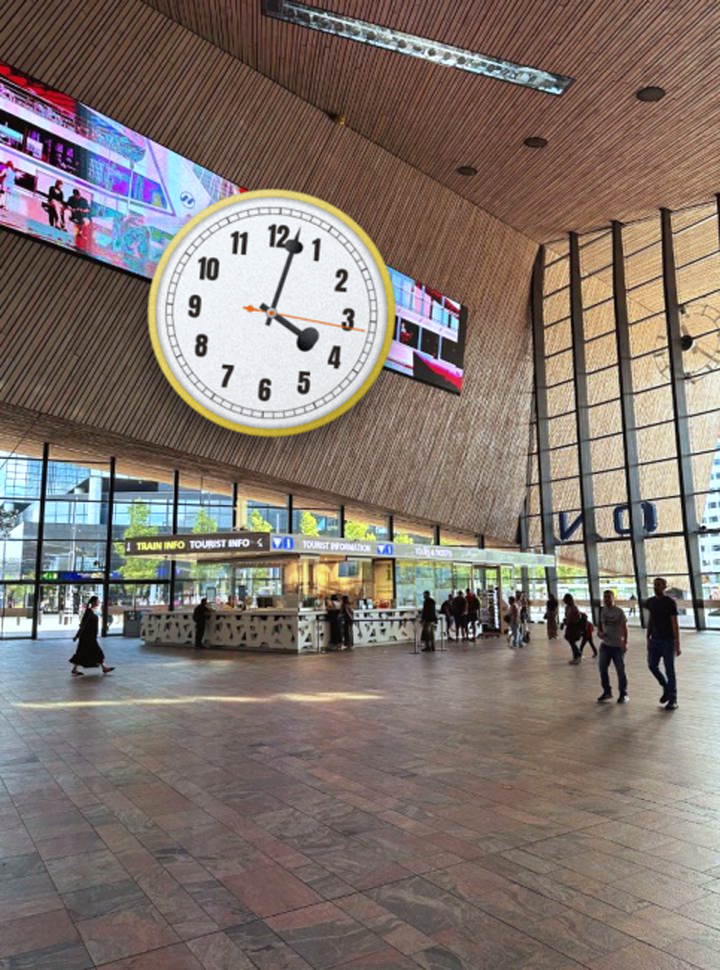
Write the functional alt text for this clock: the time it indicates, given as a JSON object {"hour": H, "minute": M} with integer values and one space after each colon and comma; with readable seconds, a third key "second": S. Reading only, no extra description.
{"hour": 4, "minute": 2, "second": 16}
